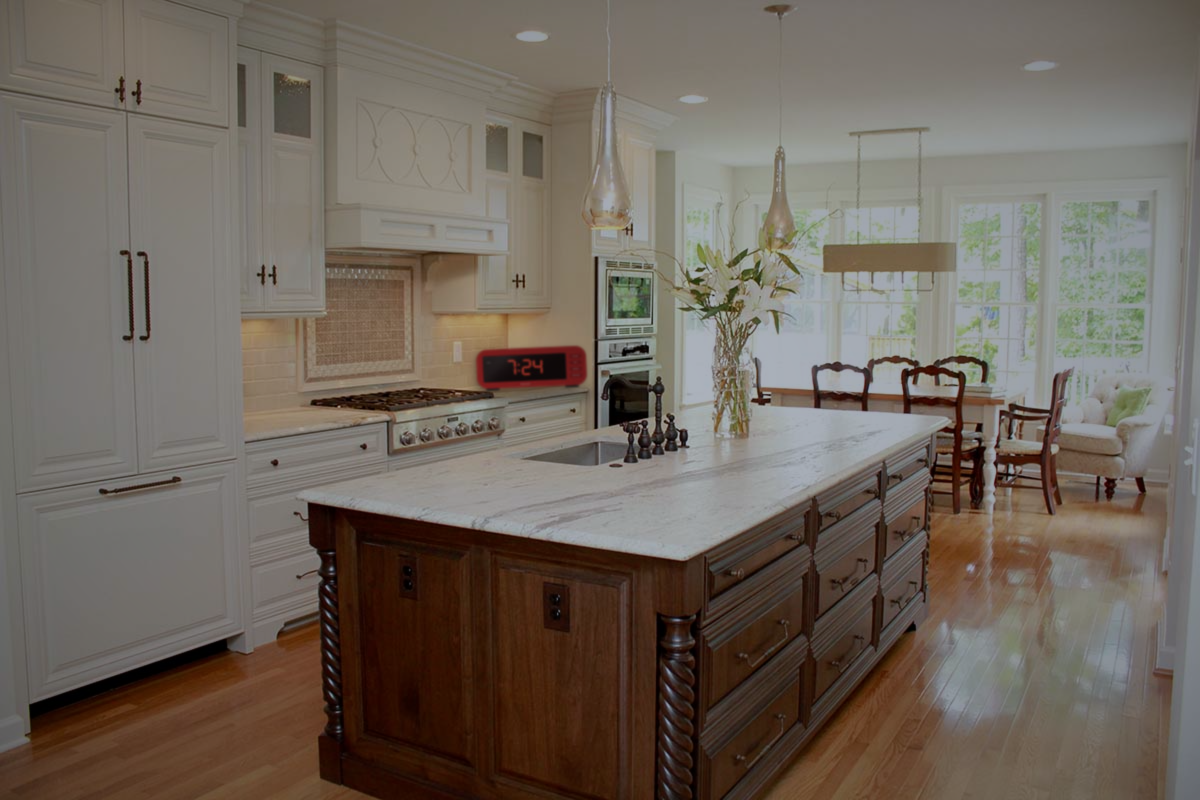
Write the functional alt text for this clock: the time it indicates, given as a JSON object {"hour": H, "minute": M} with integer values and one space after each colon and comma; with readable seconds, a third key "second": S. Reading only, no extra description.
{"hour": 7, "minute": 24}
